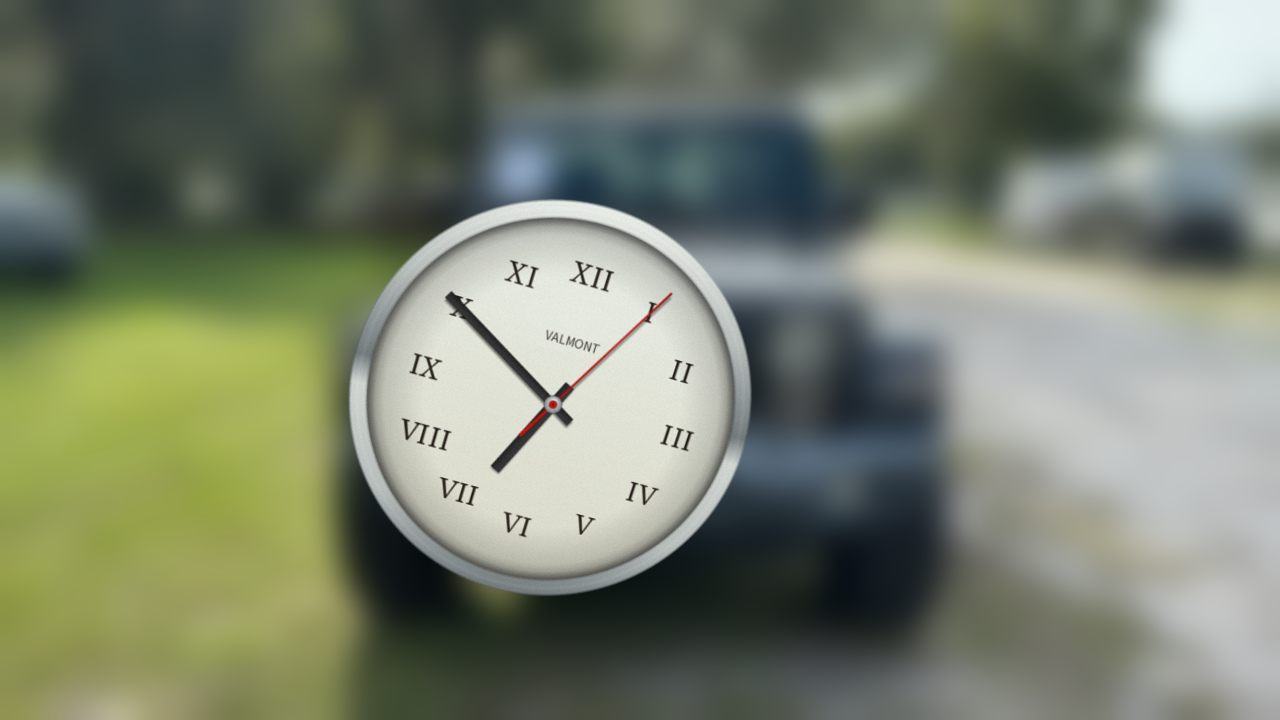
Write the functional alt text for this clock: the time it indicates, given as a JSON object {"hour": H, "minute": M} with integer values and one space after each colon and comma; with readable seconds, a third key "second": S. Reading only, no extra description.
{"hour": 6, "minute": 50, "second": 5}
